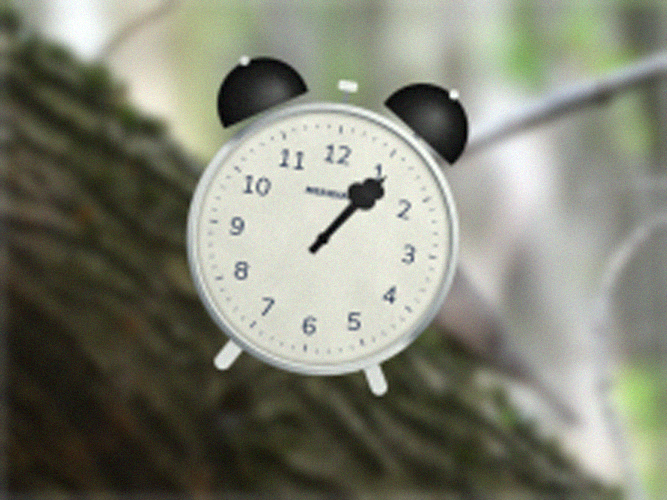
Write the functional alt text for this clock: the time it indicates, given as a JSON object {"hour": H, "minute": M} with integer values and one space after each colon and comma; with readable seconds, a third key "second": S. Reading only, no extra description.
{"hour": 1, "minute": 6}
